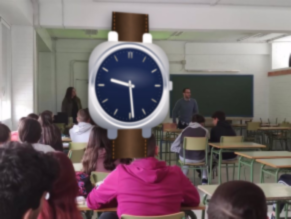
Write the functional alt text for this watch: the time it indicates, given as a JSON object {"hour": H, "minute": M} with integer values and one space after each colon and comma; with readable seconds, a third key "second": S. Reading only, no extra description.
{"hour": 9, "minute": 29}
